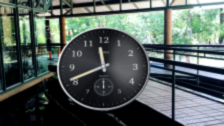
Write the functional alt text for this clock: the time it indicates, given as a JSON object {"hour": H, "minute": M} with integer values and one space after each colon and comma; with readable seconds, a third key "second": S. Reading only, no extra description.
{"hour": 11, "minute": 41}
